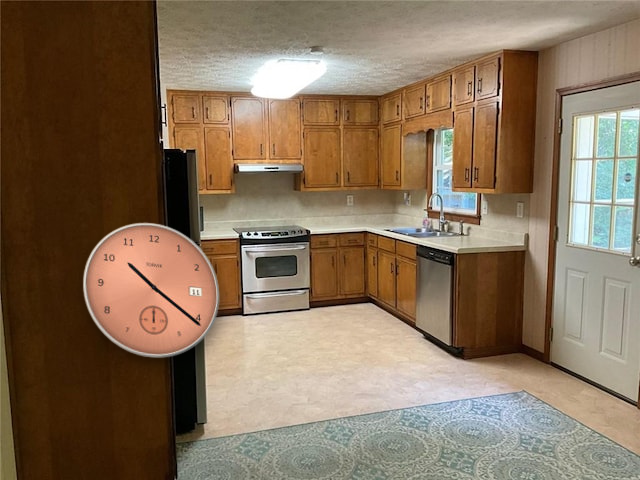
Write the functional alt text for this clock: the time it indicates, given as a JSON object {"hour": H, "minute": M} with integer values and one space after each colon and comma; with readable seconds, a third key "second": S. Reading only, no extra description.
{"hour": 10, "minute": 21}
